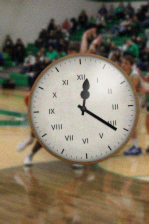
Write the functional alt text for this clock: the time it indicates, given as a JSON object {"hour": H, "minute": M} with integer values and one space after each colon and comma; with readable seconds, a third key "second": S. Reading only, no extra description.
{"hour": 12, "minute": 21}
